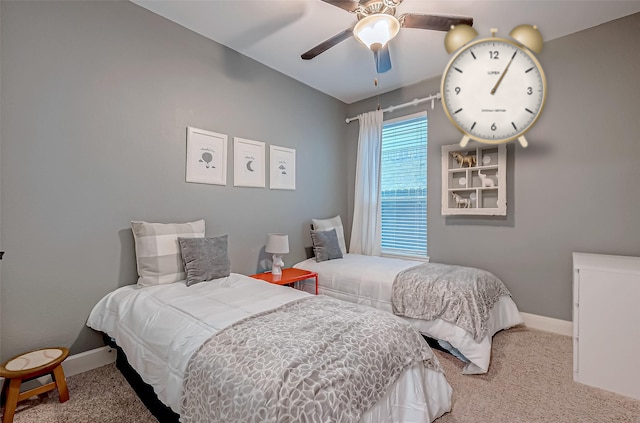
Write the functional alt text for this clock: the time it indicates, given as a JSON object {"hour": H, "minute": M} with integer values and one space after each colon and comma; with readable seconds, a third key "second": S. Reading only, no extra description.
{"hour": 1, "minute": 5}
